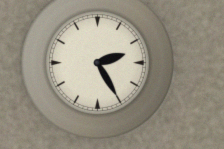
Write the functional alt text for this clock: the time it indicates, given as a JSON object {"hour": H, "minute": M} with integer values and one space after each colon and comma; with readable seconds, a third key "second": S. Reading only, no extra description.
{"hour": 2, "minute": 25}
